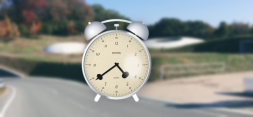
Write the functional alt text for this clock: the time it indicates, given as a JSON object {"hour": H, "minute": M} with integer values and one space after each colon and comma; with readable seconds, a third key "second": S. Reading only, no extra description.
{"hour": 4, "minute": 39}
